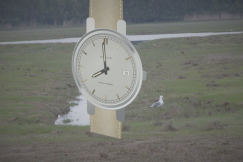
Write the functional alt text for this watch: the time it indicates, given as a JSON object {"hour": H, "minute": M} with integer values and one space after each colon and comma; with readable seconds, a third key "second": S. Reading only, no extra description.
{"hour": 7, "minute": 59}
